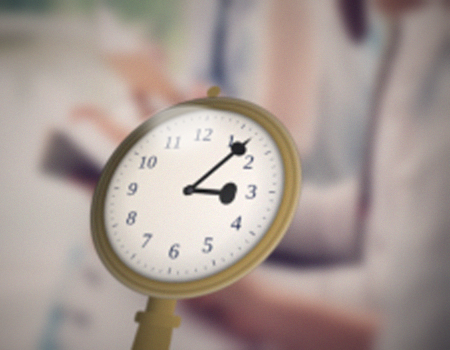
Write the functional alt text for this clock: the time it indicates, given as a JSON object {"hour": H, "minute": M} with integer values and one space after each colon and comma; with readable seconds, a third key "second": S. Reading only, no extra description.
{"hour": 3, "minute": 7}
